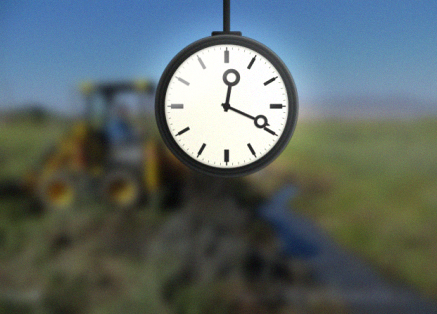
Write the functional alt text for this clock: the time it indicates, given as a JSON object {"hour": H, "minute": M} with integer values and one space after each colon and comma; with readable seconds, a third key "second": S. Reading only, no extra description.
{"hour": 12, "minute": 19}
